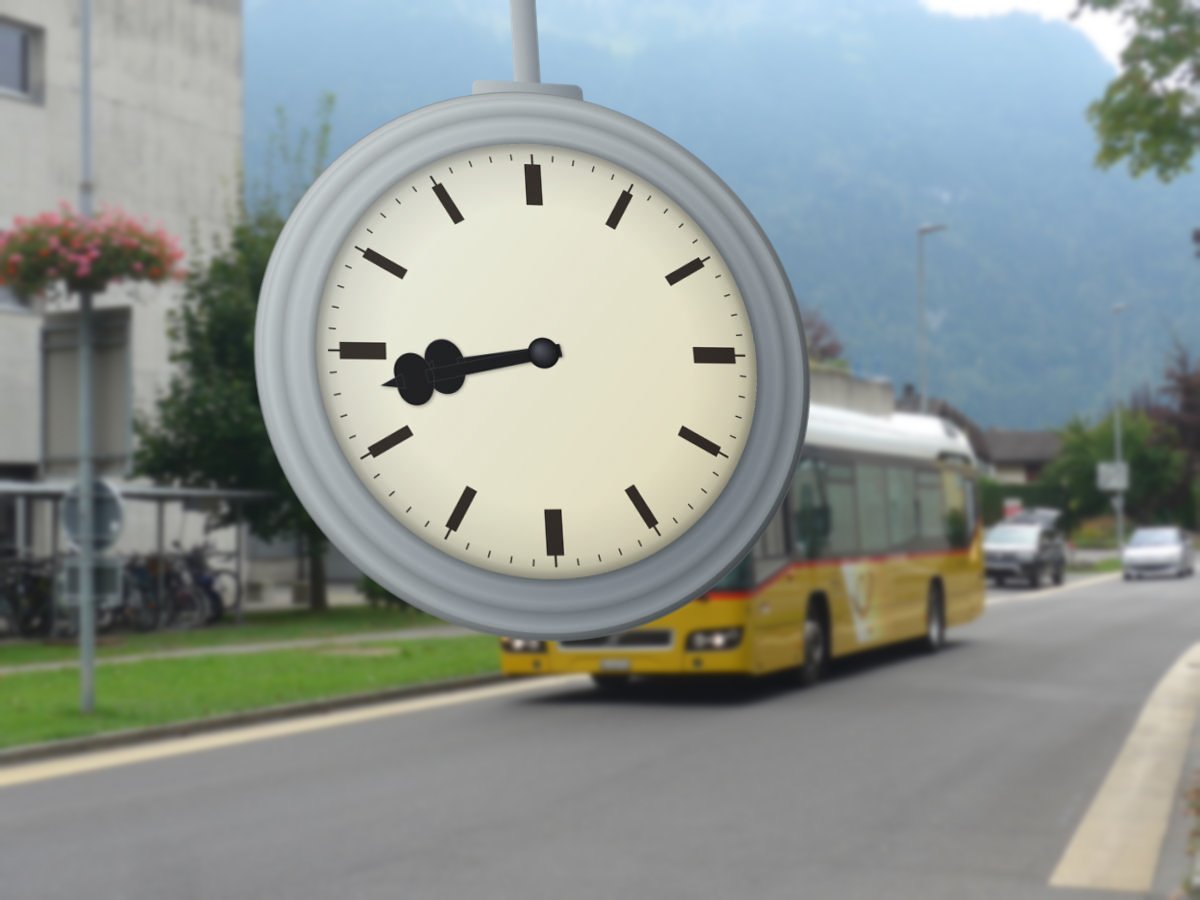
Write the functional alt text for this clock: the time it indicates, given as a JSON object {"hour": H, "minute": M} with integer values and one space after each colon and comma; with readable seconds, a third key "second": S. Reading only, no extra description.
{"hour": 8, "minute": 43}
